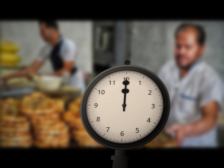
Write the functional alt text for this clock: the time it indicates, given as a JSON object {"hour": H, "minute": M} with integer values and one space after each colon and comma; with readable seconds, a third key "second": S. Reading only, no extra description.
{"hour": 12, "minute": 0}
